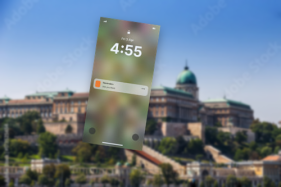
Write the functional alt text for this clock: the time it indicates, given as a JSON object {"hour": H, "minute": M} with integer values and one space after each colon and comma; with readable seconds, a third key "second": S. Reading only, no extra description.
{"hour": 4, "minute": 55}
